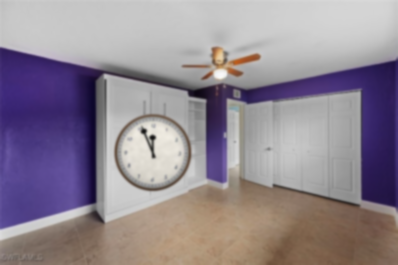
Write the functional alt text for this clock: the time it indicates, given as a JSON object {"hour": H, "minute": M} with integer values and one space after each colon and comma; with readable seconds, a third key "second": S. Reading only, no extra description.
{"hour": 11, "minute": 56}
